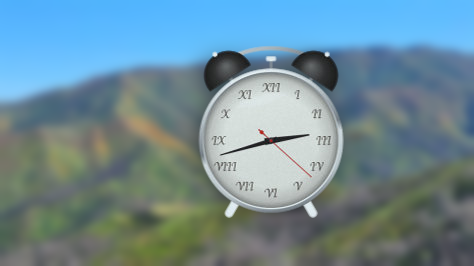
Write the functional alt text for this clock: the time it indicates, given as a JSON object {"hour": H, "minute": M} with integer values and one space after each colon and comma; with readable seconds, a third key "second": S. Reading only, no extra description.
{"hour": 2, "minute": 42, "second": 22}
